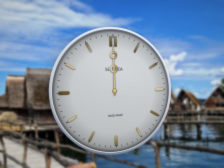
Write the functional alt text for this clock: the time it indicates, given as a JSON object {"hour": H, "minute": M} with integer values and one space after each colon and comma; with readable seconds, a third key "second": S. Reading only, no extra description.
{"hour": 12, "minute": 0}
